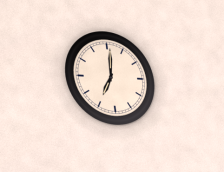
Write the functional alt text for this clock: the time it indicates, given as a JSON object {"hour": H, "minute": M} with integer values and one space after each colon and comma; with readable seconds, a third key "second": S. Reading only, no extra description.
{"hour": 7, "minute": 1}
